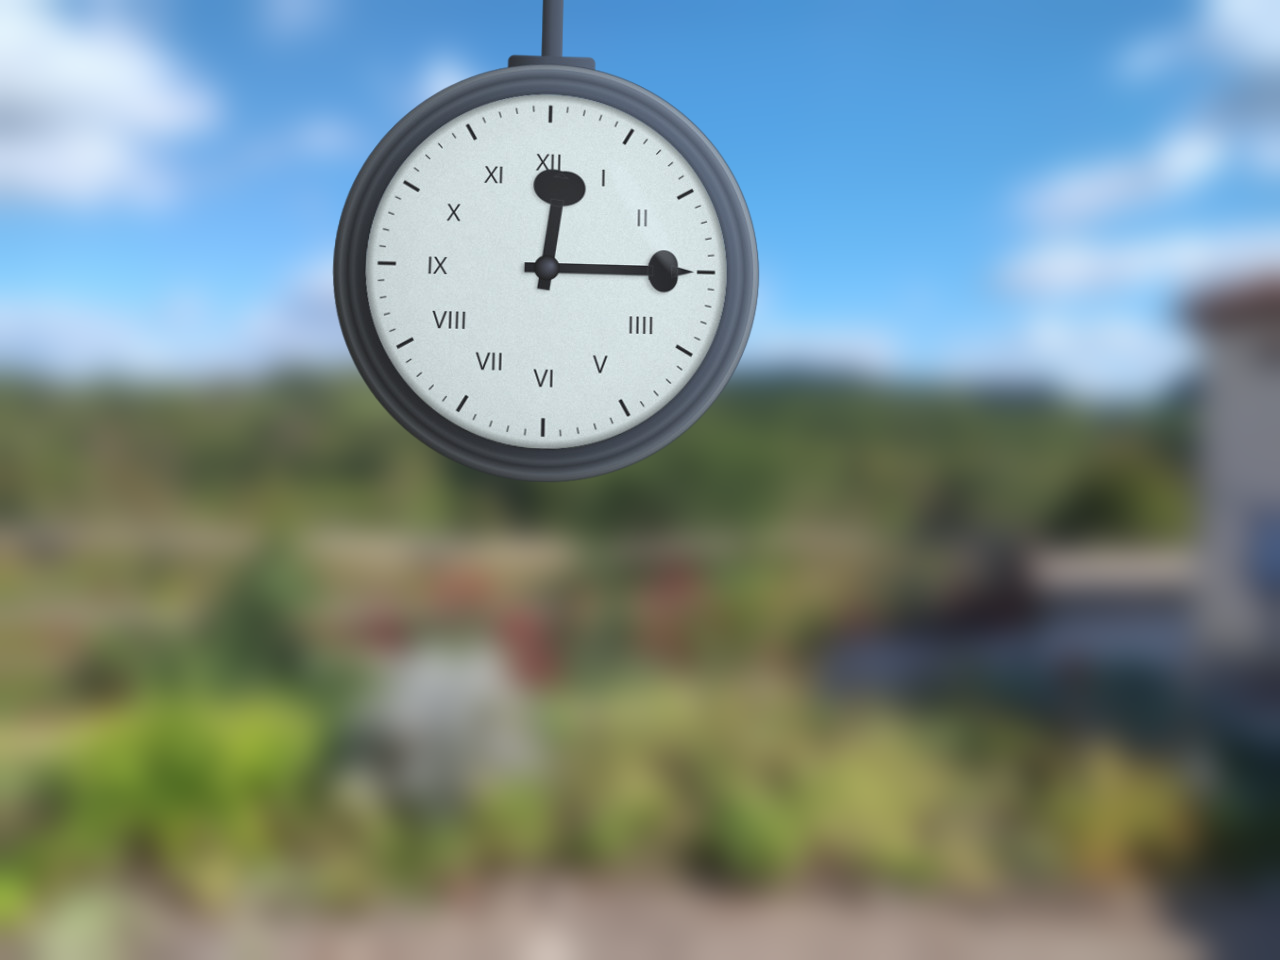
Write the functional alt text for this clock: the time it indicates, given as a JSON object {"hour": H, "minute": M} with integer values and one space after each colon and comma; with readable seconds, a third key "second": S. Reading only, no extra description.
{"hour": 12, "minute": 15}
